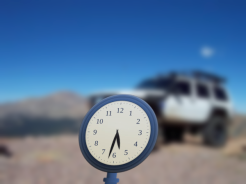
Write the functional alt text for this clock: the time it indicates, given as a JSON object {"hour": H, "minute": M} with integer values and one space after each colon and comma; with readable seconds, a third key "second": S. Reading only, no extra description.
{"hour": 5, "minute": 32}
